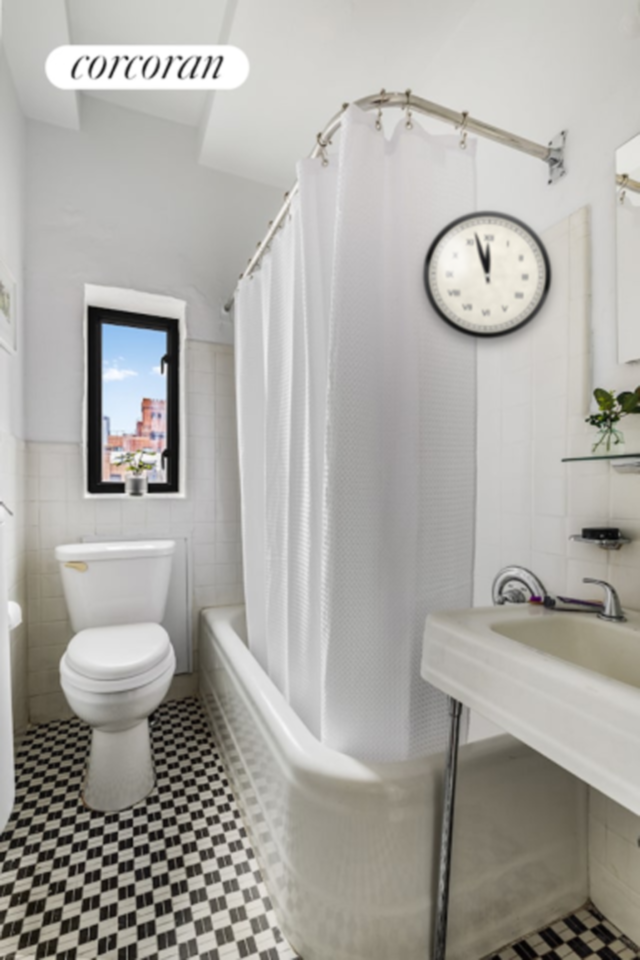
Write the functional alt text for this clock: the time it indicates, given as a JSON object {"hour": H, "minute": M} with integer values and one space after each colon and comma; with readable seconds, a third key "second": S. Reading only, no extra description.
{"hour": 11, "minute": 57}
